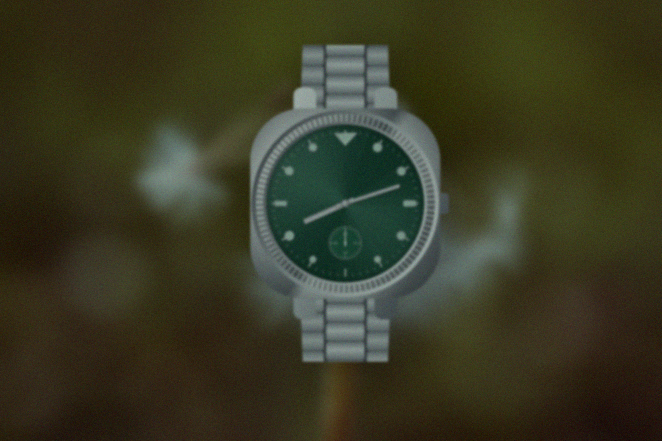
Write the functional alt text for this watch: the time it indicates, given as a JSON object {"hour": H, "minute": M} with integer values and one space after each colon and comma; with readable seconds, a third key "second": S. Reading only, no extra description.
{"hour": 8, "minute": 12}
